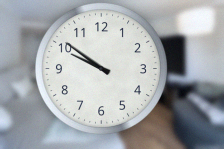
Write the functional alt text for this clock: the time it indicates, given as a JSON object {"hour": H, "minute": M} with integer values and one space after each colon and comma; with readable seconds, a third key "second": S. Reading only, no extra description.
{"hour": 9, "minute": 51}
